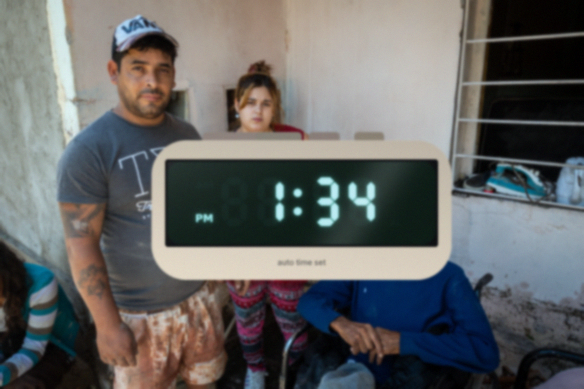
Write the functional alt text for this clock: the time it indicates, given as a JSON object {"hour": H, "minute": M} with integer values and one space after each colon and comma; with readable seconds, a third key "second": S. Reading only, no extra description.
{"hour": 1, "minute": 34}
